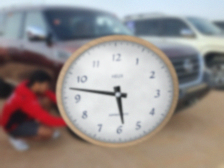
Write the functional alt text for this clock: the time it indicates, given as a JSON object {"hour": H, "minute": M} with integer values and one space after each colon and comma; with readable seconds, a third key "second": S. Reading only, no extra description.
{"hour": 5, "minute": 47}
